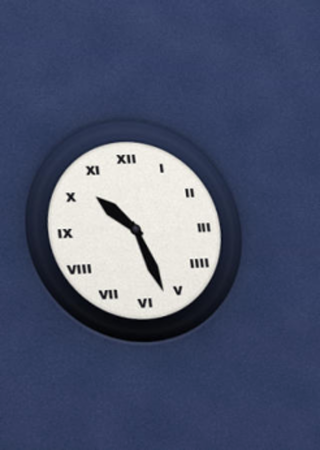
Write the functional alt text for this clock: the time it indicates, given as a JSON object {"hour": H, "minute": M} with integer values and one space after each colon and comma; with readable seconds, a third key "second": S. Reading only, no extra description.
{"hour": 10, "minute": 27}
